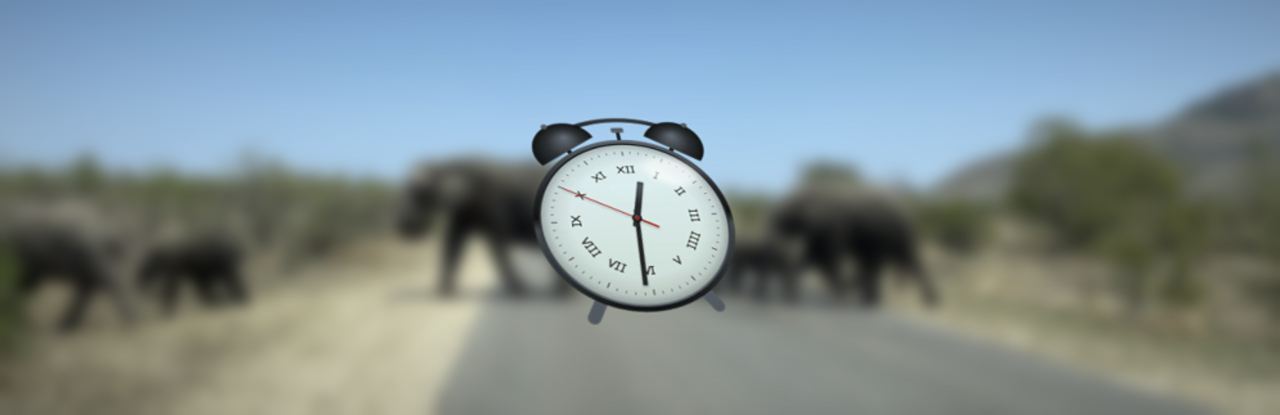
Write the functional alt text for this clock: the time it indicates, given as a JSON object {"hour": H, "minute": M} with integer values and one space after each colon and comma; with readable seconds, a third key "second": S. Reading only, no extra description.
{"hour": 12, "minute": 30, "second": 50}
